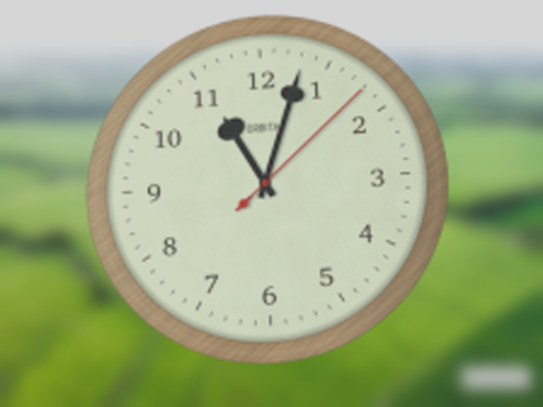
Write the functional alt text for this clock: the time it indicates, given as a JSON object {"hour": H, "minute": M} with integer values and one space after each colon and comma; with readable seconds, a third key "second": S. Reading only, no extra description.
{"hour": 11, "minute": 3, "second": 8}
